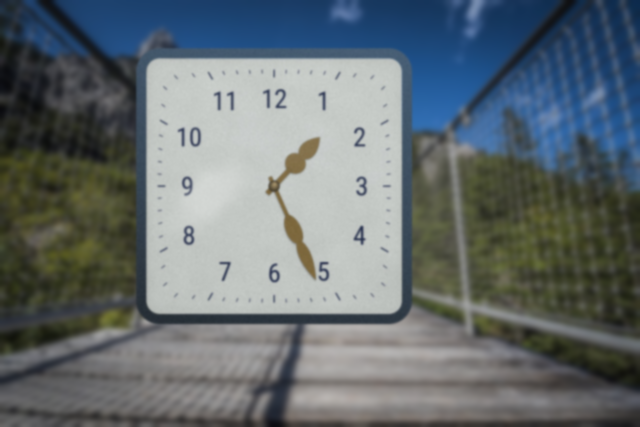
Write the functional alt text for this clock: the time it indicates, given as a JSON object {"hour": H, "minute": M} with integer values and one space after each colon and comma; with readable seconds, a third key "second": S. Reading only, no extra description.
{"hour": 1, "minute": 26}
